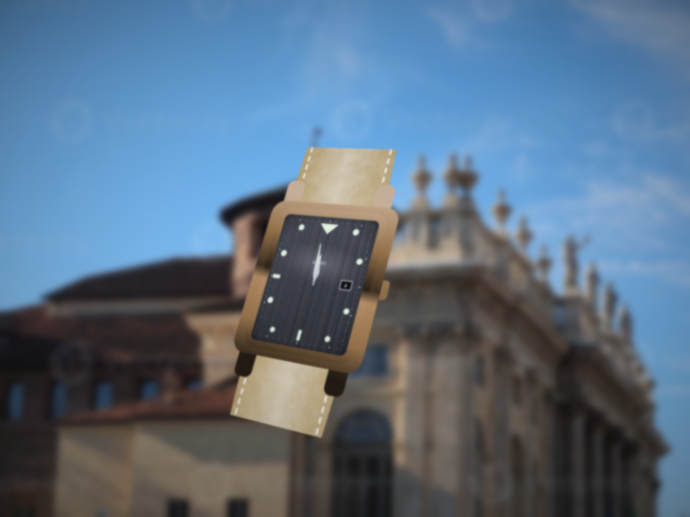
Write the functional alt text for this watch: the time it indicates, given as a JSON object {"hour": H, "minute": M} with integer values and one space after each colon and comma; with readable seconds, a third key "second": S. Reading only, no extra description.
{"hour": 11, "minute": 59}
